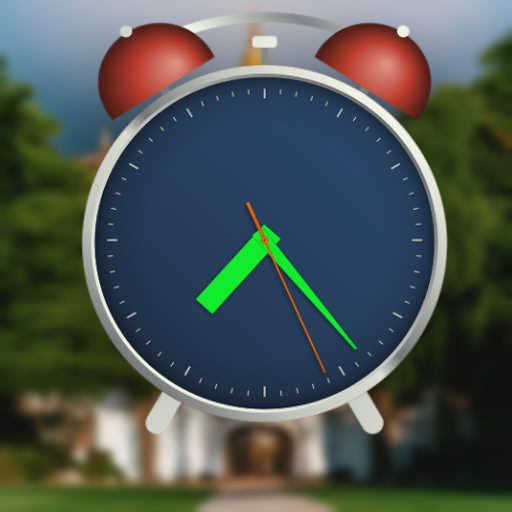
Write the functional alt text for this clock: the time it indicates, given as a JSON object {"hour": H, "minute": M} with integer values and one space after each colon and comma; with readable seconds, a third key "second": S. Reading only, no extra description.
{"hour": 7, "minute": 23, "second": 26}
